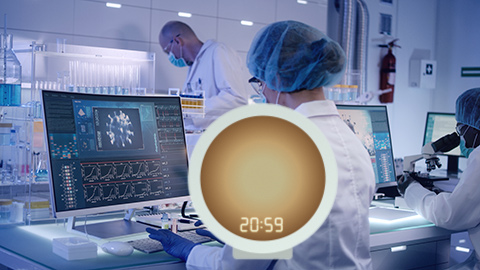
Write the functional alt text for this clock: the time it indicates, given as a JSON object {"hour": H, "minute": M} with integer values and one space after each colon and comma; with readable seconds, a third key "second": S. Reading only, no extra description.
{"hour": 20, "minute": 59}
